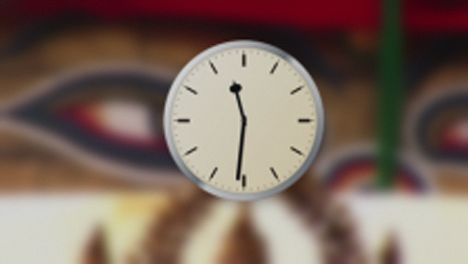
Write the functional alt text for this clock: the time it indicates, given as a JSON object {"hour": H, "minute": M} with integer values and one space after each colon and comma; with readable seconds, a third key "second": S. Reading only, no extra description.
{"hour": 11, "minute": 31}
